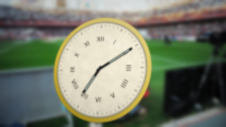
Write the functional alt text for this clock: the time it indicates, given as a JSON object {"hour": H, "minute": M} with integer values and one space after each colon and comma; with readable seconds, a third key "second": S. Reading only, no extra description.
{"hour": 7, "minute": 10}
